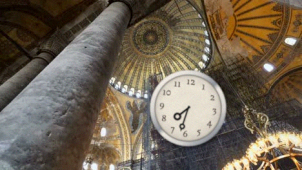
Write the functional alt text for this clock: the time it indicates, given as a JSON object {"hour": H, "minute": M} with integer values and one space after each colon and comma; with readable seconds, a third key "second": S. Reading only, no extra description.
{"hour": 7, "minute": 32}
